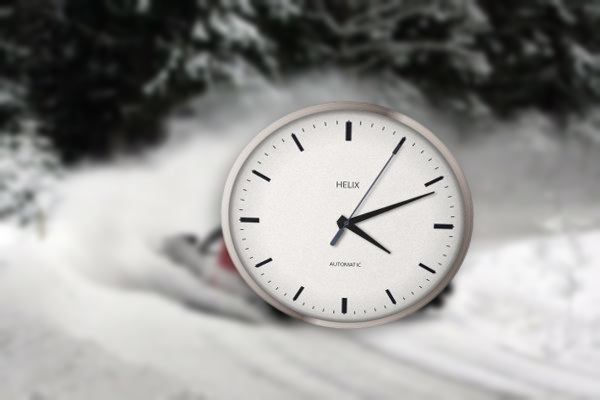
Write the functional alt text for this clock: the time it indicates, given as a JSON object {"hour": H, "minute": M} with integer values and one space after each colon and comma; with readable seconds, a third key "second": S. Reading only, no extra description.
{"hour": 4, "minute": 11, "second": 5}
